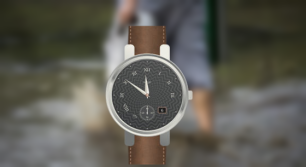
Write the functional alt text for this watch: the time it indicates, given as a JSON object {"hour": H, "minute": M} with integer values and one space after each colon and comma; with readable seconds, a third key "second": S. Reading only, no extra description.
{"hour": 11, "minute": 51}
